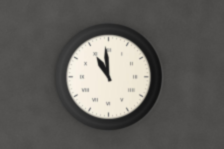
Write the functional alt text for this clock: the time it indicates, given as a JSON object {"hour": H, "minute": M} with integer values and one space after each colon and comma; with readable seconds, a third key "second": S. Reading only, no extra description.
{"hour": 10, "minute": 59}
